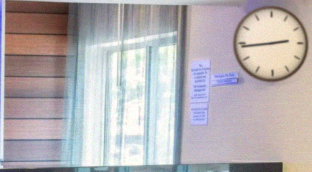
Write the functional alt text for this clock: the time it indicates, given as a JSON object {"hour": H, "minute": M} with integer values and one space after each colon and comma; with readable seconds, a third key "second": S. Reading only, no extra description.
{"hour": 2, "minute": 44}
